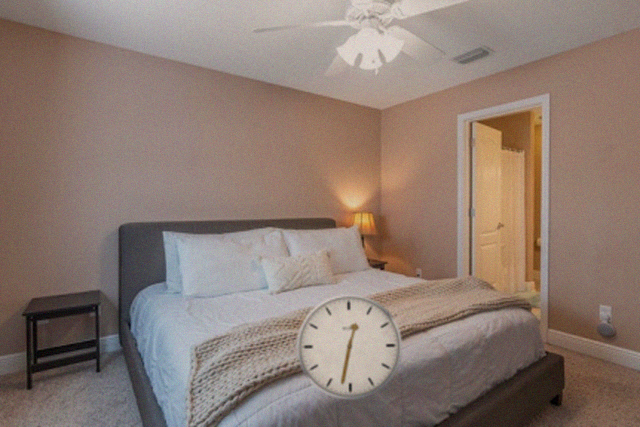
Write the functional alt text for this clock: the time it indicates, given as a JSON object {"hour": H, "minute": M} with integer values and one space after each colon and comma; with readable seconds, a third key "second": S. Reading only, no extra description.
{"hour": 12, "minute": 32}
